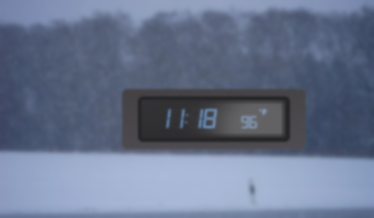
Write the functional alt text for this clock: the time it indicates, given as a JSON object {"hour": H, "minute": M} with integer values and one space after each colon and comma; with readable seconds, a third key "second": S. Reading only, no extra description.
{"hour": 11, "minute": 18}
